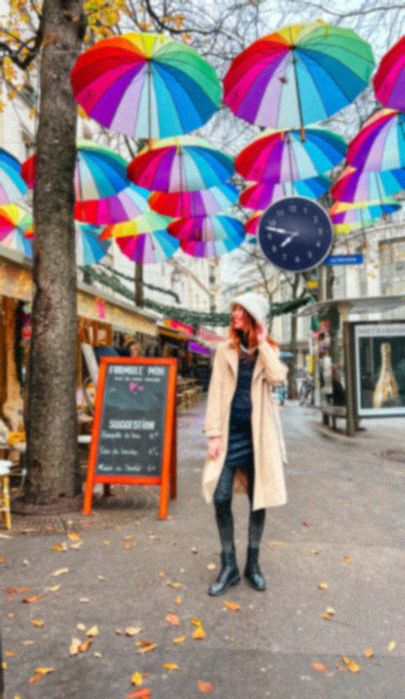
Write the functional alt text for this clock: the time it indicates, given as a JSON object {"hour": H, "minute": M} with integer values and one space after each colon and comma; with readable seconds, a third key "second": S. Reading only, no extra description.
{"hour": 7, "minute": 48}
